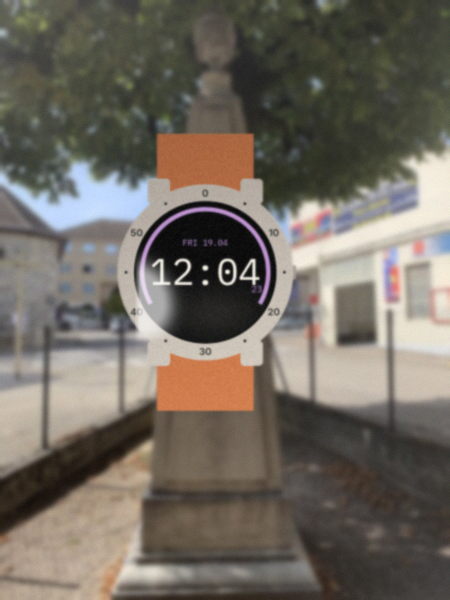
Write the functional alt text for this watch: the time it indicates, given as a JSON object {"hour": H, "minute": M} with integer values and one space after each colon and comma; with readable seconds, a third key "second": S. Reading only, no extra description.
{"hour": 12, "minute": 4}
